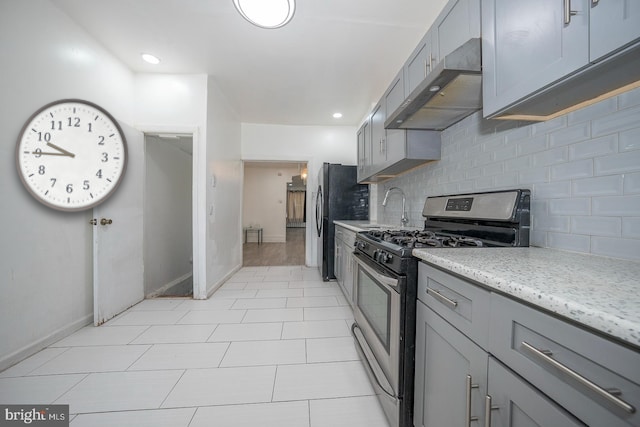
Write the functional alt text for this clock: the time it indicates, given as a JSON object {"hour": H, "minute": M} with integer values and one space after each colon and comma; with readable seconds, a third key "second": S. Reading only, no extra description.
{"hour": 9, "minute": 45}
